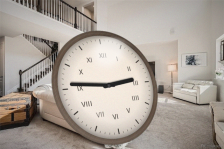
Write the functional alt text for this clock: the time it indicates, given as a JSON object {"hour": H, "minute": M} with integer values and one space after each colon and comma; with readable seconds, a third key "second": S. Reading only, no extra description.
{"hour": 2, "minute": 46}
